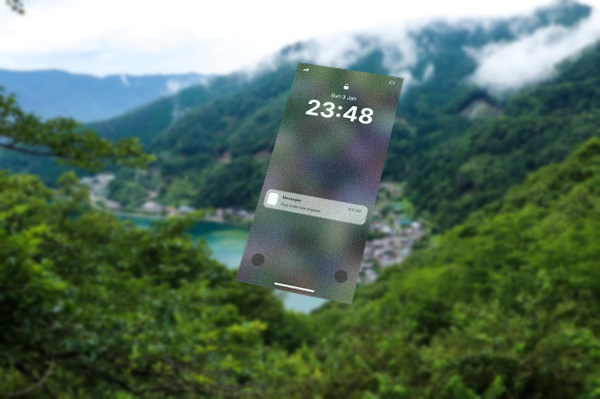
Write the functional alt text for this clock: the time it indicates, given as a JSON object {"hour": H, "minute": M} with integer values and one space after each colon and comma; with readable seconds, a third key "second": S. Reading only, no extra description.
{"hour": 23, "minute": 48}
